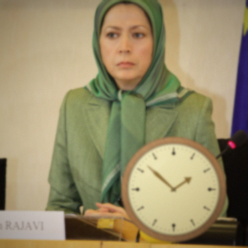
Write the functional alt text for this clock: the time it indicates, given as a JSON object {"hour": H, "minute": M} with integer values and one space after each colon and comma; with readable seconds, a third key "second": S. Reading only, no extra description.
{"hour": 1, "minute": 52}
